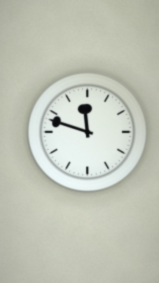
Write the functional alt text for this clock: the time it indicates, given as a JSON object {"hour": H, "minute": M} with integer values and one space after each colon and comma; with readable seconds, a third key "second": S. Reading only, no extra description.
{"hour": 11, "minute": 48}
